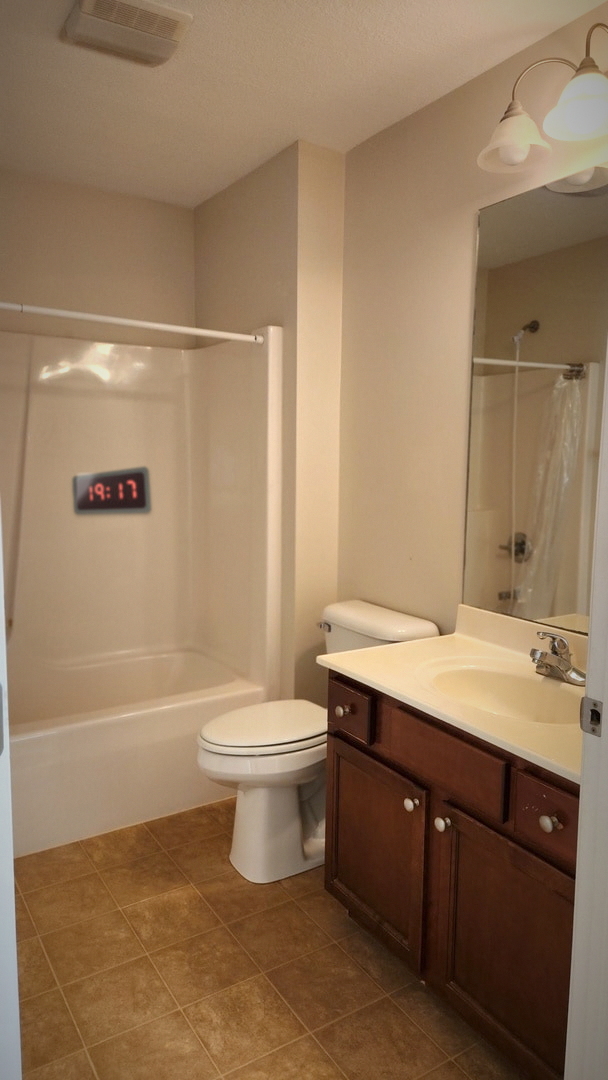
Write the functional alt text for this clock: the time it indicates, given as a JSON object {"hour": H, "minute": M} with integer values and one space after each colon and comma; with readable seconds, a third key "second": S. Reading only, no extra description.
{"hour": 19, "minute": 17}
